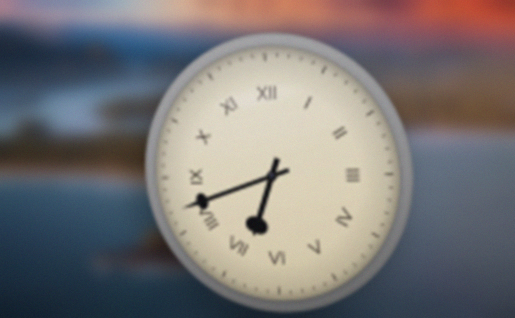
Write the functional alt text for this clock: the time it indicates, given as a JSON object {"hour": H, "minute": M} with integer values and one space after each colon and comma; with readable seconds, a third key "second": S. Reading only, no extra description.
{"hour": 6, "minute": 42}
